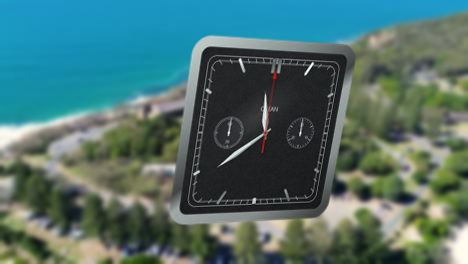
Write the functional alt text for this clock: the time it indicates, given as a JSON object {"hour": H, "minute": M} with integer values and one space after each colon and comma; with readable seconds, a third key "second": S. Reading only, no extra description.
{"hour": 11, "minute": 39}
